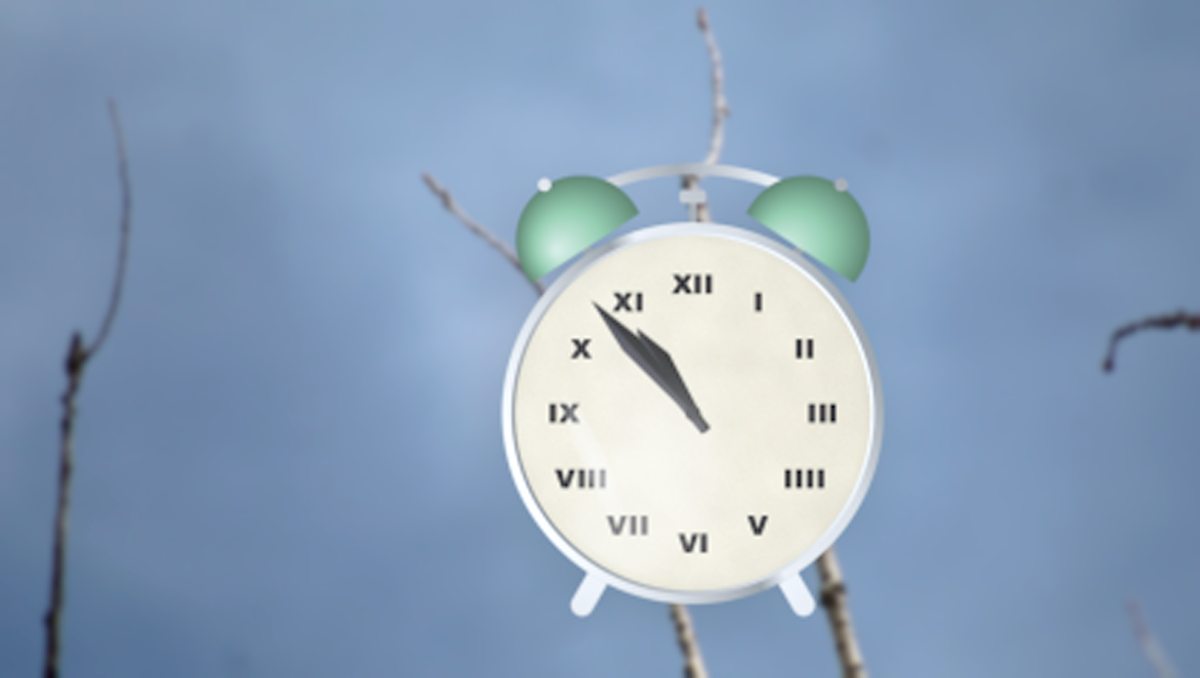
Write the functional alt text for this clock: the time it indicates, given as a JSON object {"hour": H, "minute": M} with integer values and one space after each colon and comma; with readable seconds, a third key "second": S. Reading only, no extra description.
{"hour": 10, "minute": 53}
